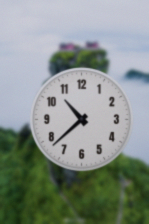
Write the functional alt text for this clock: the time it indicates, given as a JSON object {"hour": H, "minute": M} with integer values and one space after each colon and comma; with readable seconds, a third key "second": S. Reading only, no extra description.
{"hour": 10, "minute": 38}
